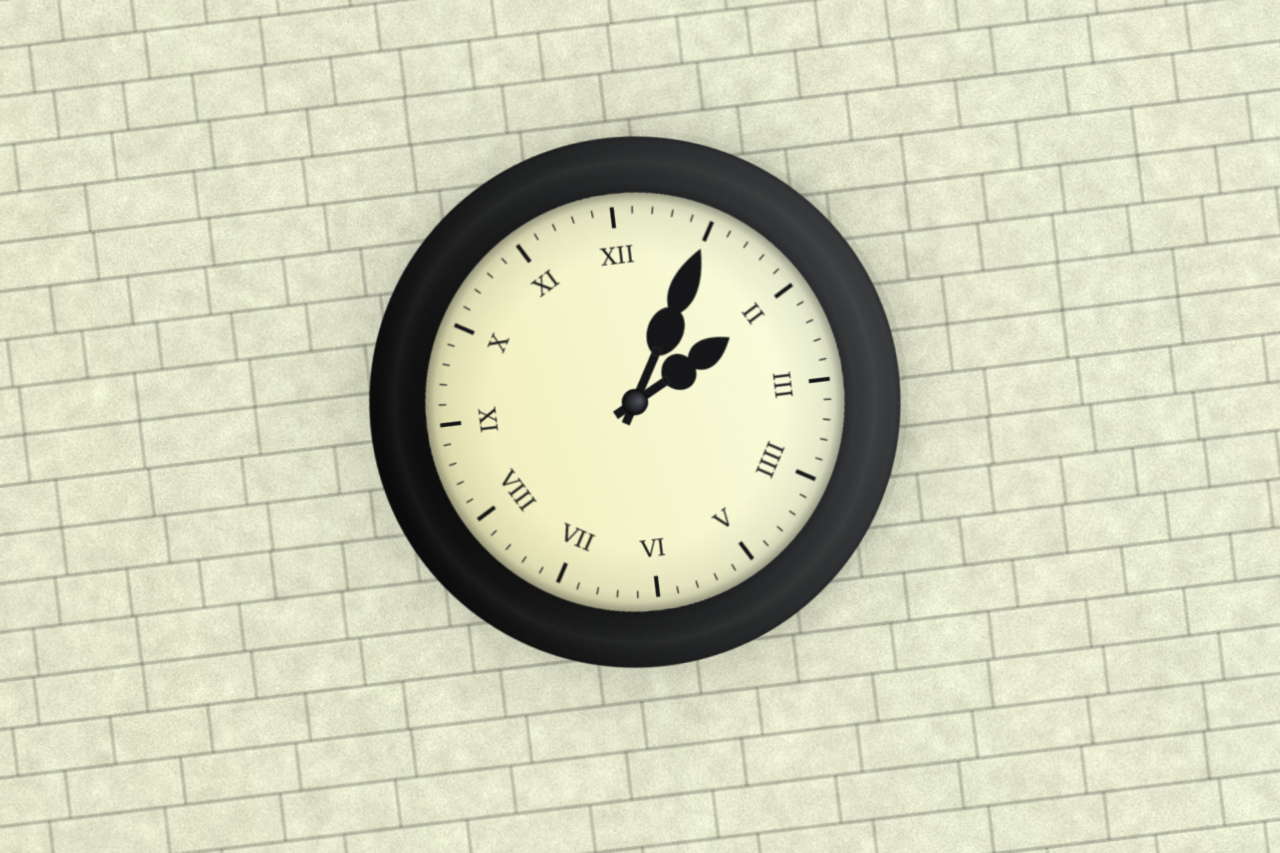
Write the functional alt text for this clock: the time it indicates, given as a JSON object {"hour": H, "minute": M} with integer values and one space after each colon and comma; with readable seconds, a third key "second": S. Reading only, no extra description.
{"hour": 2, "minute": 5}
